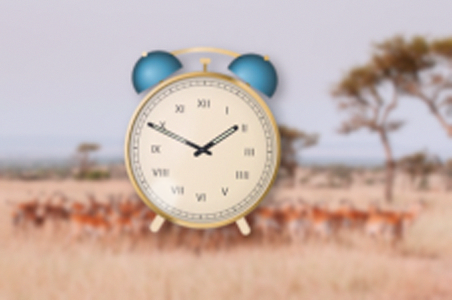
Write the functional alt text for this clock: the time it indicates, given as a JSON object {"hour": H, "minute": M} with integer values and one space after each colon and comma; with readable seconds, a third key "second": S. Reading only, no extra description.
{"hour": 1, "minute": 49}
